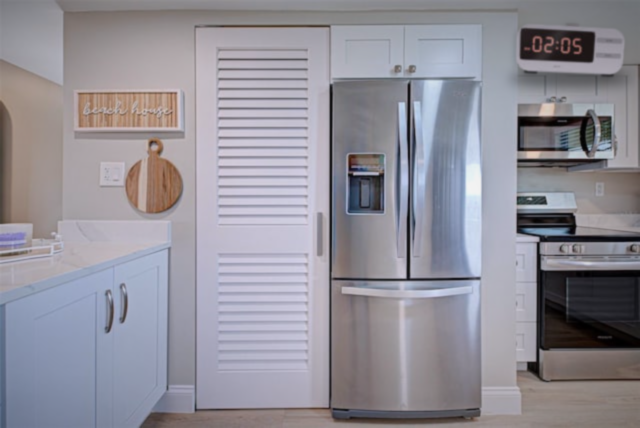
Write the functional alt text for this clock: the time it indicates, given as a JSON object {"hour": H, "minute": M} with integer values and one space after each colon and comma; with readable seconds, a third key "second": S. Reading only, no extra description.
{"hour": 2, "minute": 5}
